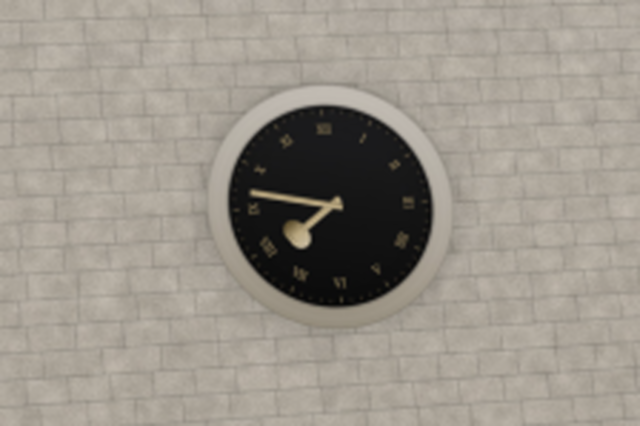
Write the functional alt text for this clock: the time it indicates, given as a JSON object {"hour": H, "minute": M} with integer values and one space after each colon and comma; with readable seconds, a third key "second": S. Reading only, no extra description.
{"hour": 7, "minute": 47}
